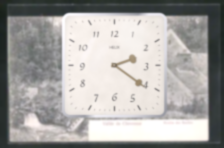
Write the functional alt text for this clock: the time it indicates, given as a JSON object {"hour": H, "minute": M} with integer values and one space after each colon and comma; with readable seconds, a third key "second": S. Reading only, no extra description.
{"hour": 2, "minute": 21}
